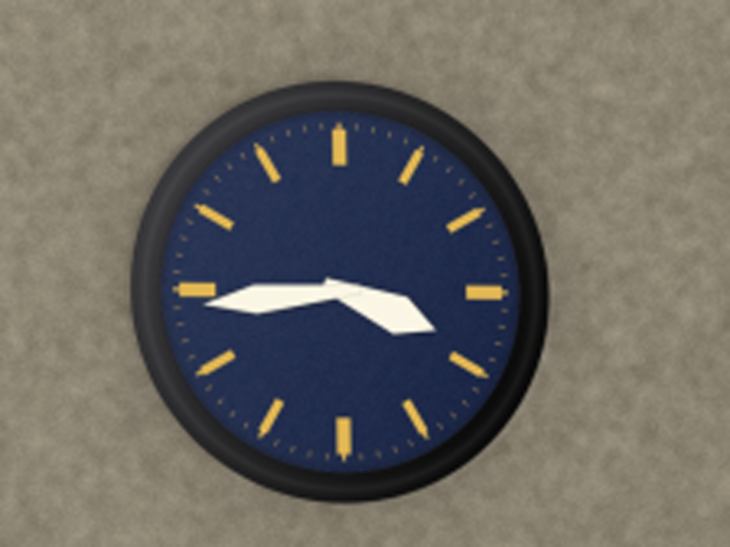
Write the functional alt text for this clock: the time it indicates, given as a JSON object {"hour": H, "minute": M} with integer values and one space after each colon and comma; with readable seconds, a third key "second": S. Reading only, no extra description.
{"hour": 3, "minute": 44}
